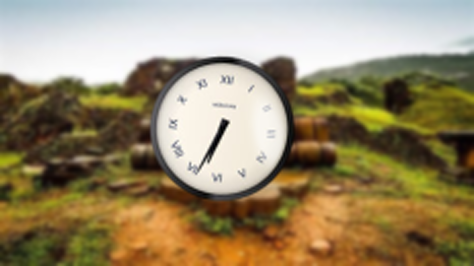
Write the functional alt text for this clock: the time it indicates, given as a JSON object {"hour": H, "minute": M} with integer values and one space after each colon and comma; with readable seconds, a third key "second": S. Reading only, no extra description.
{"hour": 6, "minute": 34}
